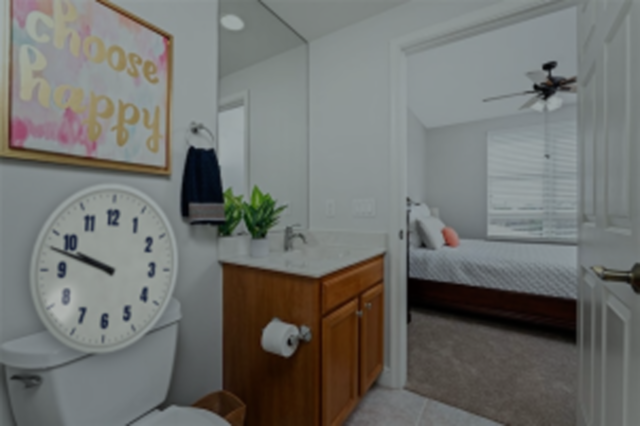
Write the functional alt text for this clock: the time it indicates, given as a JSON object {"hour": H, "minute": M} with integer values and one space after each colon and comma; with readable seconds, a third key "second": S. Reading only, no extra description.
{"hour": 9, "minute": 48}
